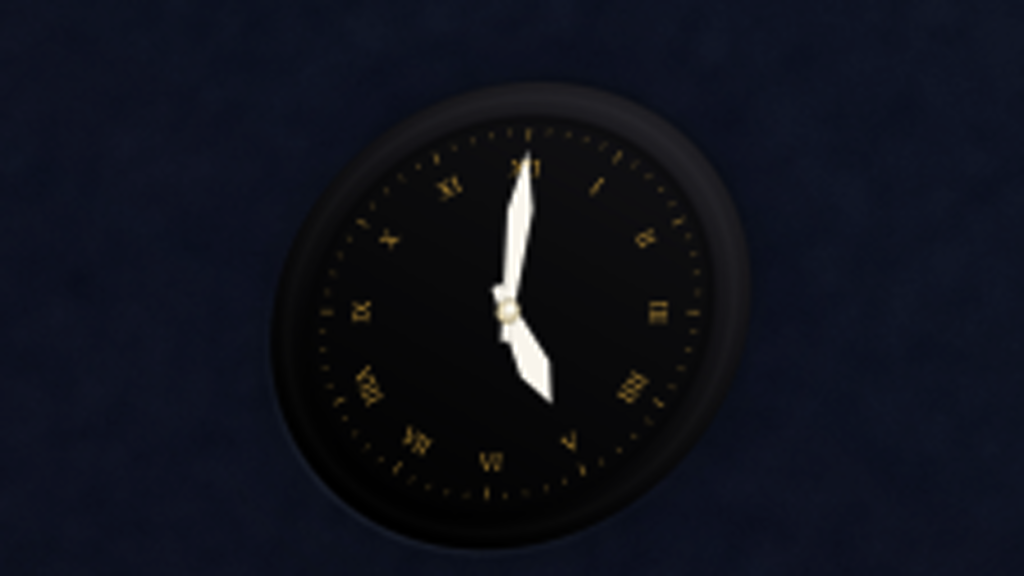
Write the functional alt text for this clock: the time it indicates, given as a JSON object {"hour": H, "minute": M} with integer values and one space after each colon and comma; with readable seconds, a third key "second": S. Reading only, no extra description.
{"hour": 5, "minute": 0}
